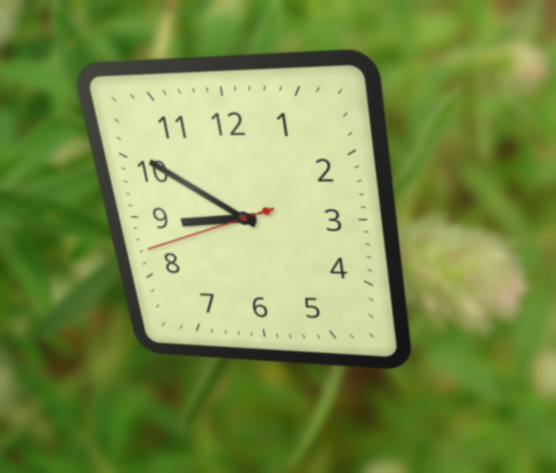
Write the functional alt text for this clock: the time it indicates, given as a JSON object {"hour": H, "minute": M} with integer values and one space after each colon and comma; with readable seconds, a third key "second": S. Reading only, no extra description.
{"hour": 8, "minute": 50, "second": 42}
